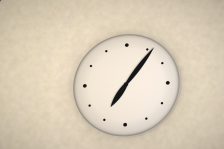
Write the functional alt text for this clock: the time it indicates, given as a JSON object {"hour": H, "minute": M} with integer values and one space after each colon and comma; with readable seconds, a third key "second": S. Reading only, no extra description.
{"hour": 7, "minute": 6}
